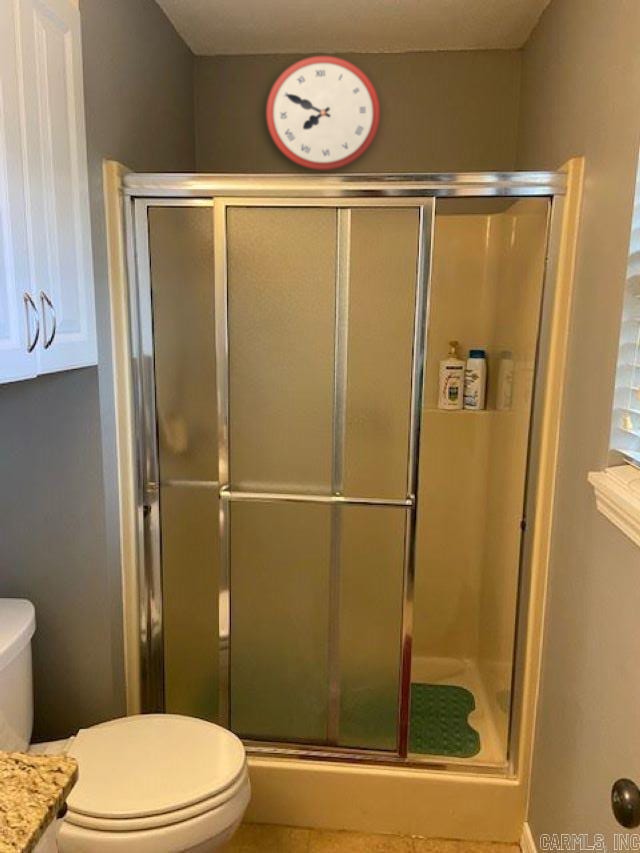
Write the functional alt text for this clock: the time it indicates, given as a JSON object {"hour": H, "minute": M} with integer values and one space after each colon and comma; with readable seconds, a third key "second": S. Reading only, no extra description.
{"hour": 7, "minute": 50}
